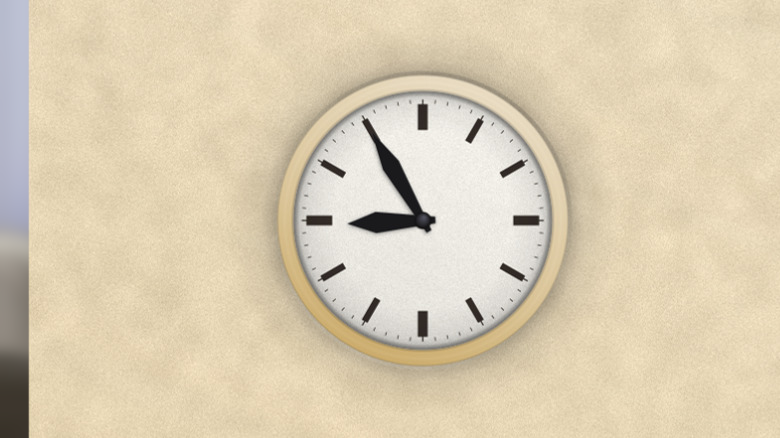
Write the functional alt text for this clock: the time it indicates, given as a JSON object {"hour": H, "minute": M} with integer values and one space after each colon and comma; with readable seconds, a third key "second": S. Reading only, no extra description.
{"hour": 8, "minute": 55}
